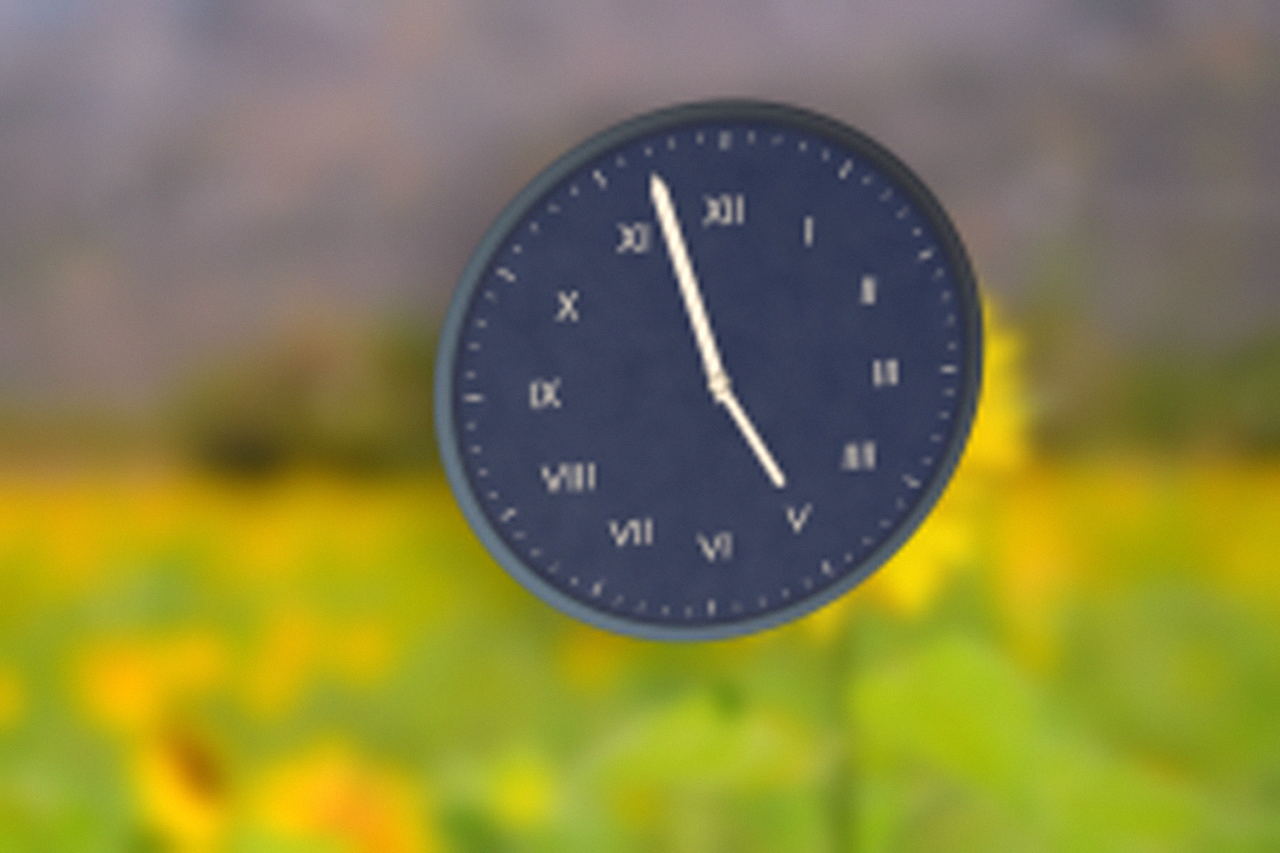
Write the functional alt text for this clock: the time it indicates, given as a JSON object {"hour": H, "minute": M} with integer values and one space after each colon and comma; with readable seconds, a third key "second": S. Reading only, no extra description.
{"hour": 4, "minute": 57}
